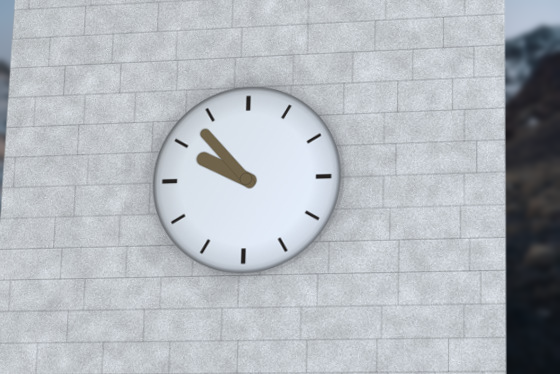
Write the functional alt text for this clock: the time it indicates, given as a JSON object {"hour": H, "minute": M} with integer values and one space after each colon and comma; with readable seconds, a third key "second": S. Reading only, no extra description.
{"hour": 9, "minute": 53}
